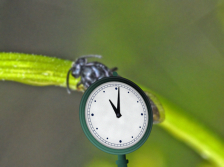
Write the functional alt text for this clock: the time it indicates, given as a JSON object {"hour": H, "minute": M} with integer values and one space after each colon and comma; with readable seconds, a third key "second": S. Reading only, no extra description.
{"hour": 11, "minute": 1}
